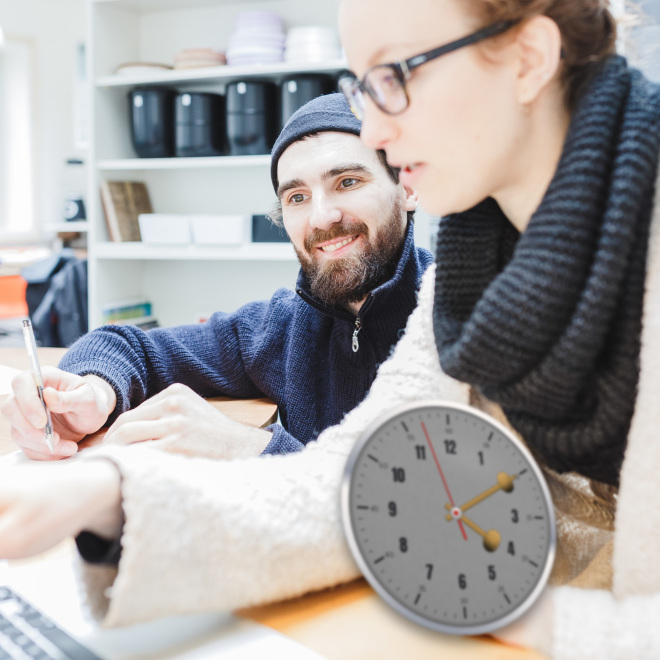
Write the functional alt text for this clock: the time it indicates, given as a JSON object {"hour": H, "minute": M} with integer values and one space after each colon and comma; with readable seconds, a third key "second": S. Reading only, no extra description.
{"hour": 4, "minute": 9, "second": 57}
